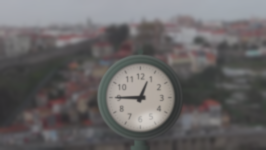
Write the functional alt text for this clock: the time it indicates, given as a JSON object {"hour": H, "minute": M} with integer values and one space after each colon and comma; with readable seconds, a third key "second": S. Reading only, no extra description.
{"hour": 12, "minute": 45}
